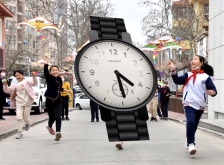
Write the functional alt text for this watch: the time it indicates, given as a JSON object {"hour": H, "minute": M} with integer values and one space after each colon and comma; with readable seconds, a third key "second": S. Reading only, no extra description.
{"hour": 4, "minute": 29}
